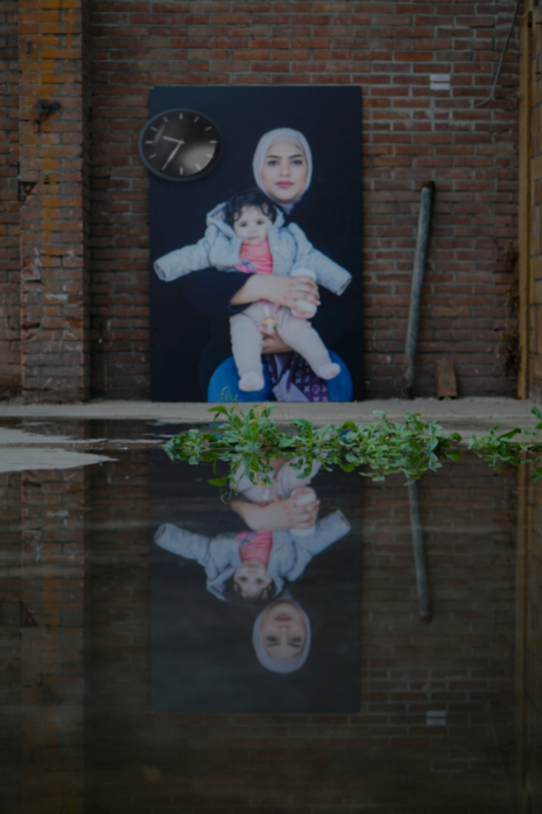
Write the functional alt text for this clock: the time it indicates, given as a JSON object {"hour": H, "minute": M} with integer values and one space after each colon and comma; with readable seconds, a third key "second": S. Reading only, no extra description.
{"hour": 9, "minute": 35}
